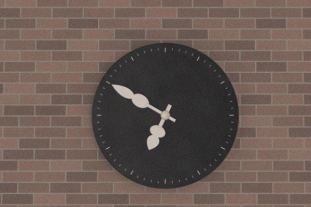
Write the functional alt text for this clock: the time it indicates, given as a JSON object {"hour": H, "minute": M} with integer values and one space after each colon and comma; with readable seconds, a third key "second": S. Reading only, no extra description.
{"hour": 6, "minute": 50}
